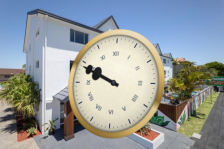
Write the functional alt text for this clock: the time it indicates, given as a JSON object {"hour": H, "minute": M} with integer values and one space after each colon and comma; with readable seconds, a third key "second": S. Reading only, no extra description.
{"hour": 9, "minute": 49}
